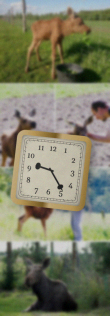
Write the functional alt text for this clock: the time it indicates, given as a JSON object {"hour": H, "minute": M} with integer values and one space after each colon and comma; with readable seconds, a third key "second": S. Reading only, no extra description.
{"hour": 9, "minute": 24}
